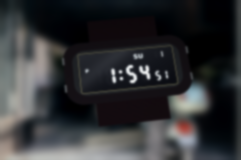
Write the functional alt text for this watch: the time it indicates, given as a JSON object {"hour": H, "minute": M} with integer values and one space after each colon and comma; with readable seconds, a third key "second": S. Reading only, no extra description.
{"hour": 1, "minute": 54}
